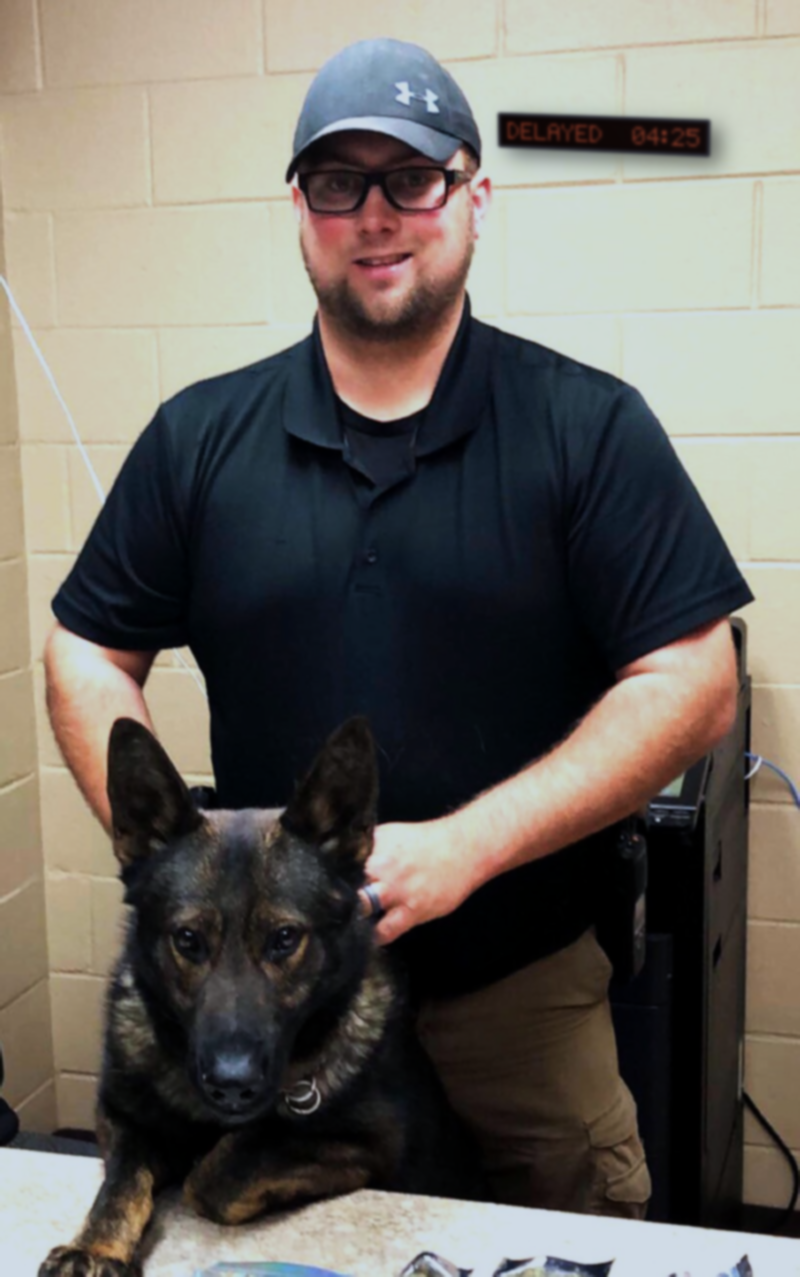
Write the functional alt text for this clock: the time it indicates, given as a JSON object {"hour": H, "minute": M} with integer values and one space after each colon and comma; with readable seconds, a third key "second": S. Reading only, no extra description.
{"hour": 4, "minute": 25}
